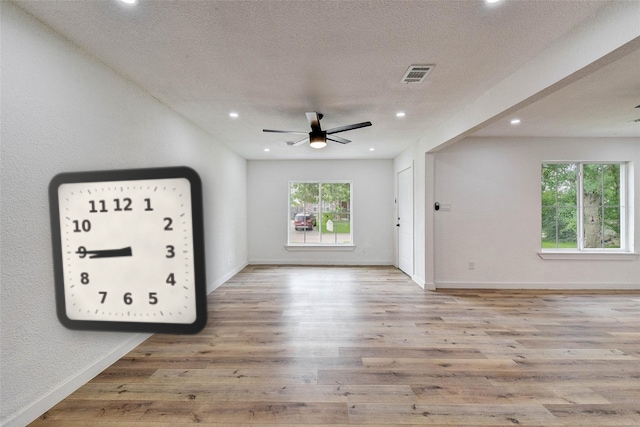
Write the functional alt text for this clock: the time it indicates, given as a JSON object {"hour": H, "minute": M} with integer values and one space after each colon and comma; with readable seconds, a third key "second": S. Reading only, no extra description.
{"hour": 8, "minute": 45}
